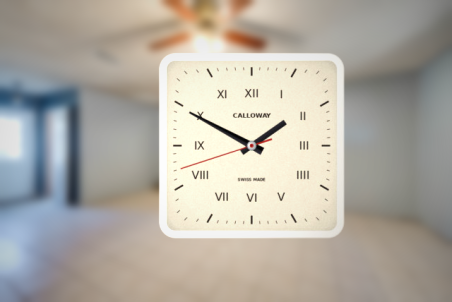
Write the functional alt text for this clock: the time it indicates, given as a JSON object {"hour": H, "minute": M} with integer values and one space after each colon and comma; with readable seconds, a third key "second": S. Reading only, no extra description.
{"hour": 1, "minute": 49, "second": 42}
